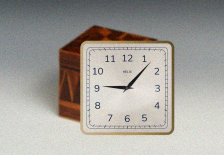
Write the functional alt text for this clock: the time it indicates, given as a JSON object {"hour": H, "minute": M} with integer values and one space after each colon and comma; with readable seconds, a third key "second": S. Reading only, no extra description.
{"hour": 9, "minute": 7}
